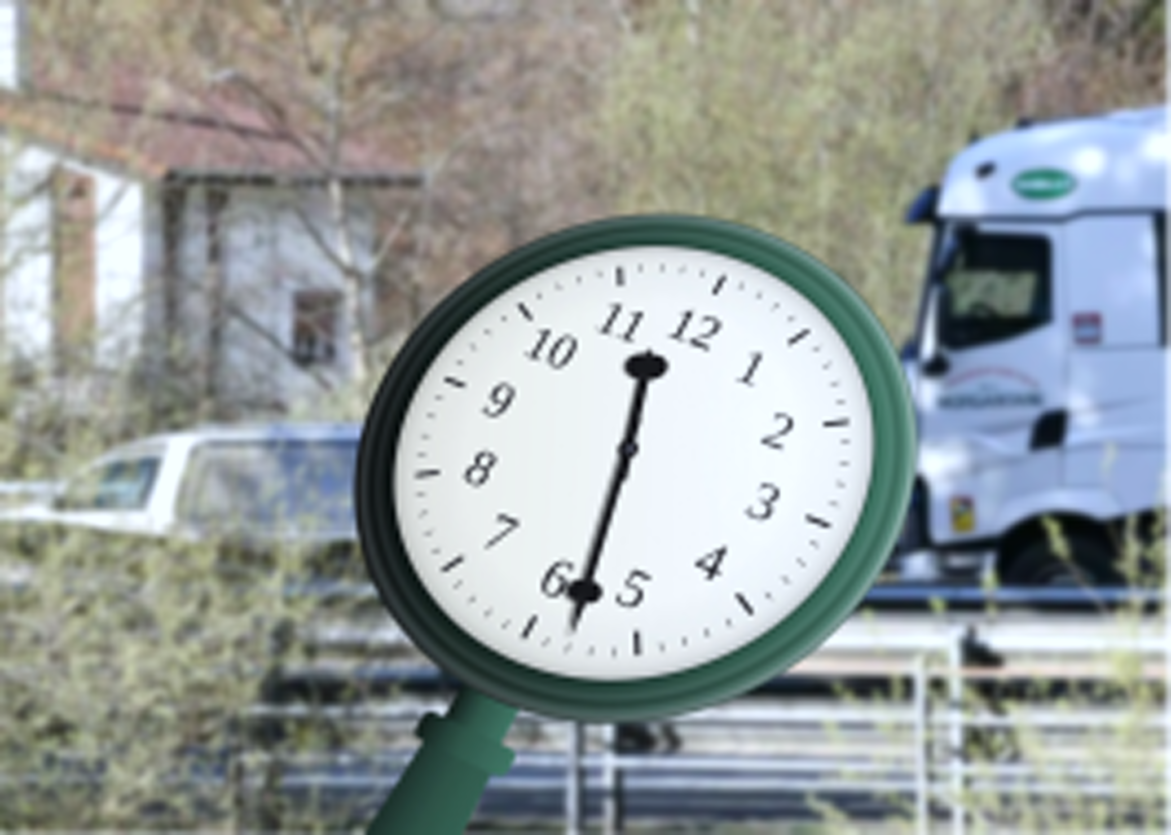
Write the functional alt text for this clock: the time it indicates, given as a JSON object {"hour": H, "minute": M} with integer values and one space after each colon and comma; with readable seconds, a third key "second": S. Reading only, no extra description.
{"hour": 11, "minute": 28}
